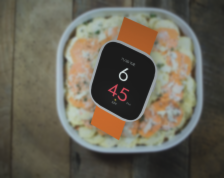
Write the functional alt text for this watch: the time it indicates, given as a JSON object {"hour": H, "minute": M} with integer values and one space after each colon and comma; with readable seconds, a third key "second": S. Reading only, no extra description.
{"hour": 6, "minute": 45}
